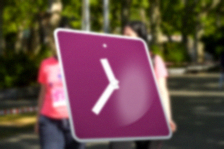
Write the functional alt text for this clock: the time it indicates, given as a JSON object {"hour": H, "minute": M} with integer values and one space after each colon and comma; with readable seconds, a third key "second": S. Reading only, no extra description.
{"hour": 11, "minute": 37}
